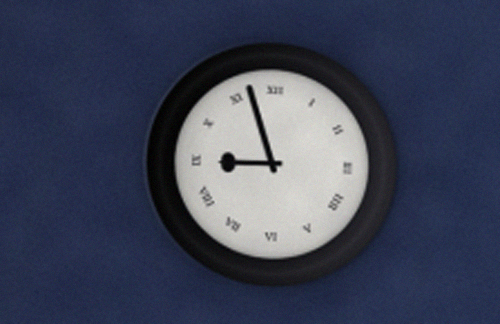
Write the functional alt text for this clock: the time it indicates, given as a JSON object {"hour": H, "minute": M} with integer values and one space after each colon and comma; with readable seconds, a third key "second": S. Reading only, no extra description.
{"hour": 8, "minute": 57}
